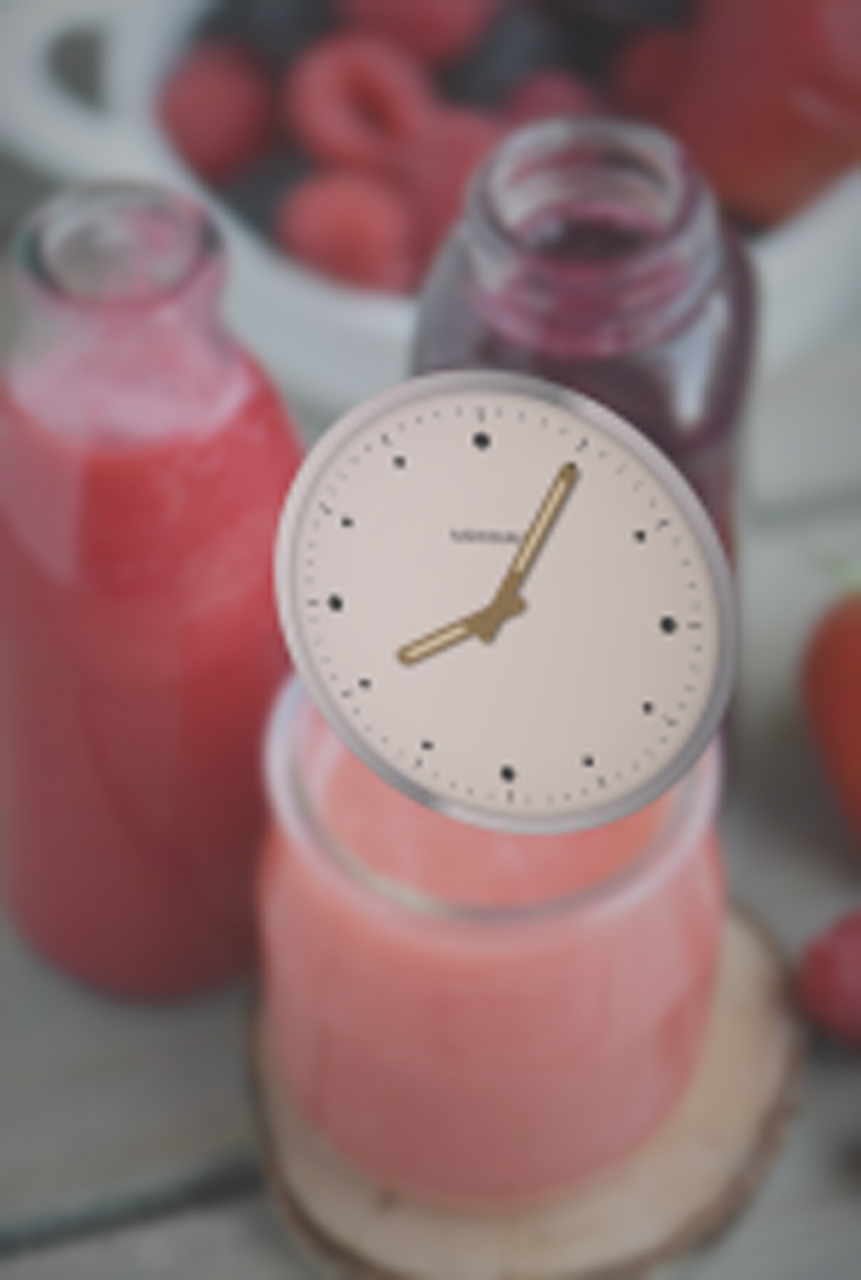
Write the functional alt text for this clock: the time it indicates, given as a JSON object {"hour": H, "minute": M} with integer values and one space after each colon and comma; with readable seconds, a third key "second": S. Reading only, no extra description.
{"hour": 8, "minute": 5}
